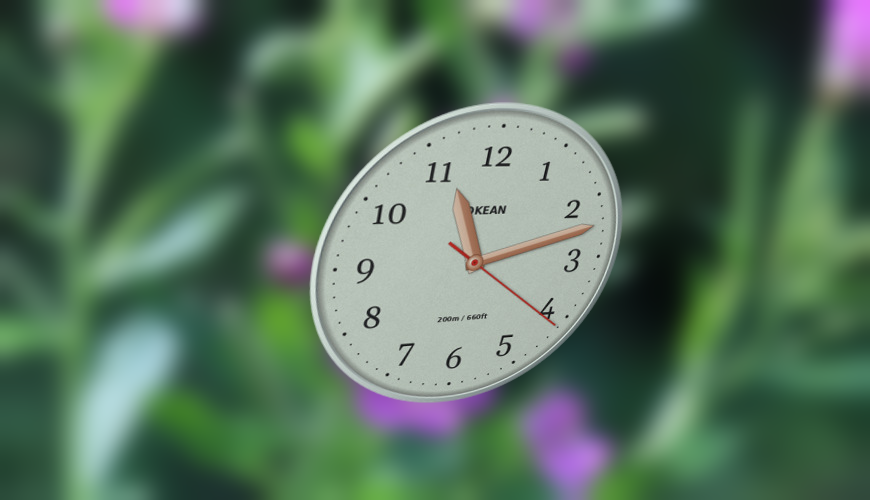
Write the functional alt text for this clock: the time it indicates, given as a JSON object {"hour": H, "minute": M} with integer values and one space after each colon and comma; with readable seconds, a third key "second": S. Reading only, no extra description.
{"hour": 11, "minute": 12, "second": 21}
